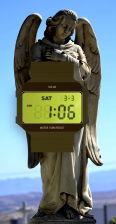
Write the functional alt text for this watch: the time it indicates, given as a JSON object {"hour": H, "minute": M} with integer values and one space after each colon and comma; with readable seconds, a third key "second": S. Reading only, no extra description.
{"hour": 1, "minute": 6}
